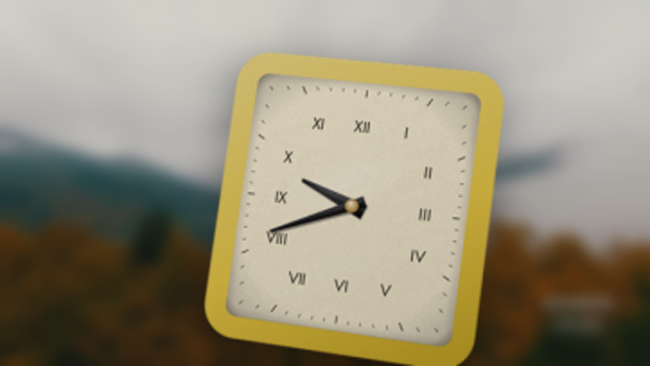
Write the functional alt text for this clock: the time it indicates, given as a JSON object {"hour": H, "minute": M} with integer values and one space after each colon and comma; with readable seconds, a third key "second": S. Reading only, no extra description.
{"hour": 9, "minute": 41}
